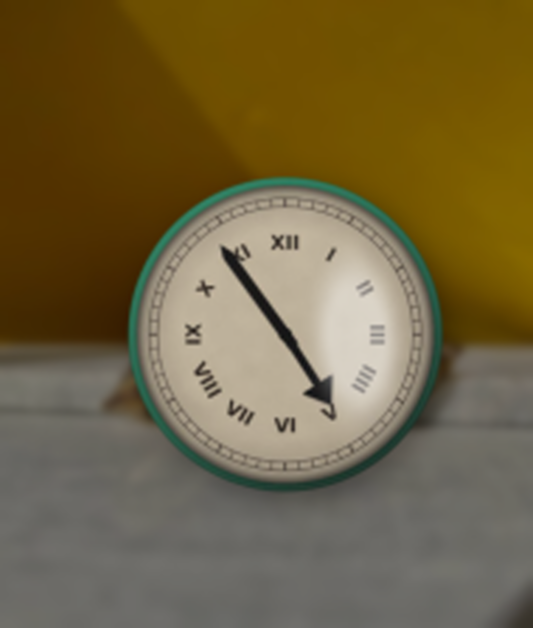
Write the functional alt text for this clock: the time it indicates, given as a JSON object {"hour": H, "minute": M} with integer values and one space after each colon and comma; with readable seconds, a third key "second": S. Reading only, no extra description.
{"hour": 4, "minute": 54}
